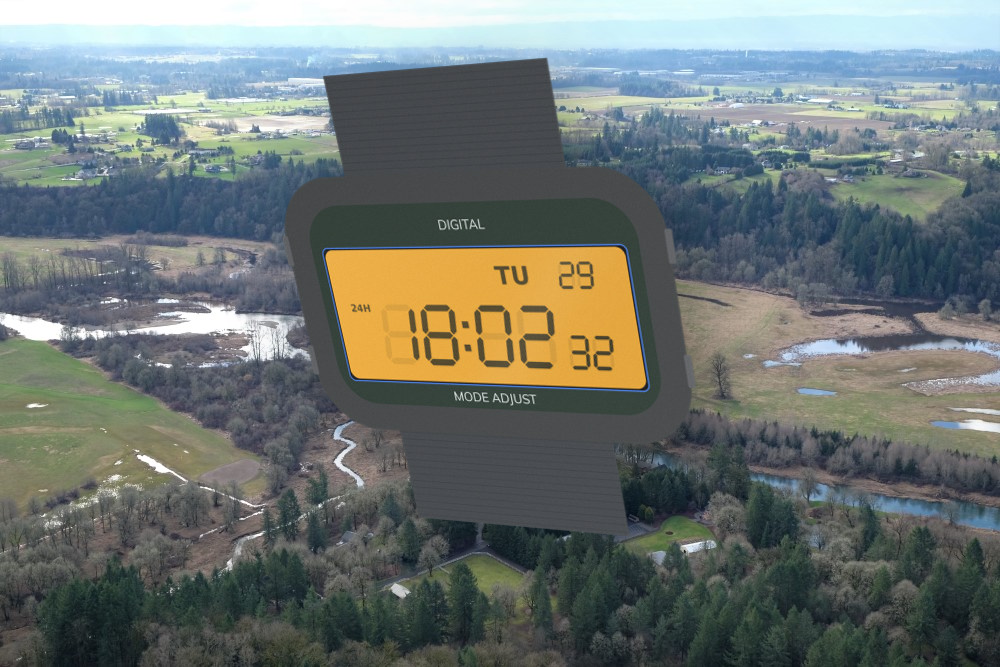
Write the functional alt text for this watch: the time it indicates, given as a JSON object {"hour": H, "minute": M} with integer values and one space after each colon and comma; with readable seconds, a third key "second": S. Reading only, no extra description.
{"hour": 18, "minute": 2, "second": 32}
